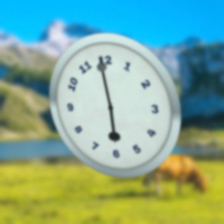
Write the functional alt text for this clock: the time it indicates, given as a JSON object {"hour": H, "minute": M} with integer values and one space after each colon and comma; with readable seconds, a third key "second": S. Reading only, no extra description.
{"hour": 5, "minute": 59}
